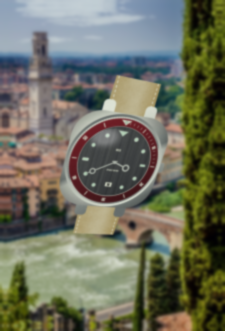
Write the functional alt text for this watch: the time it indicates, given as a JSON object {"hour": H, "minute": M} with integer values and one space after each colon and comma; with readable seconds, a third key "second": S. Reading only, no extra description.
{"hour": 3, "minute": 40}
